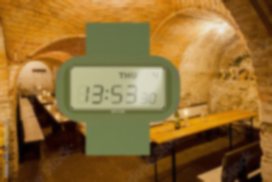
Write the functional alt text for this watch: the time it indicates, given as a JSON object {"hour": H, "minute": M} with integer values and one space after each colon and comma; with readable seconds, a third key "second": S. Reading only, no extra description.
{"hour": 13, "minute": 53}
